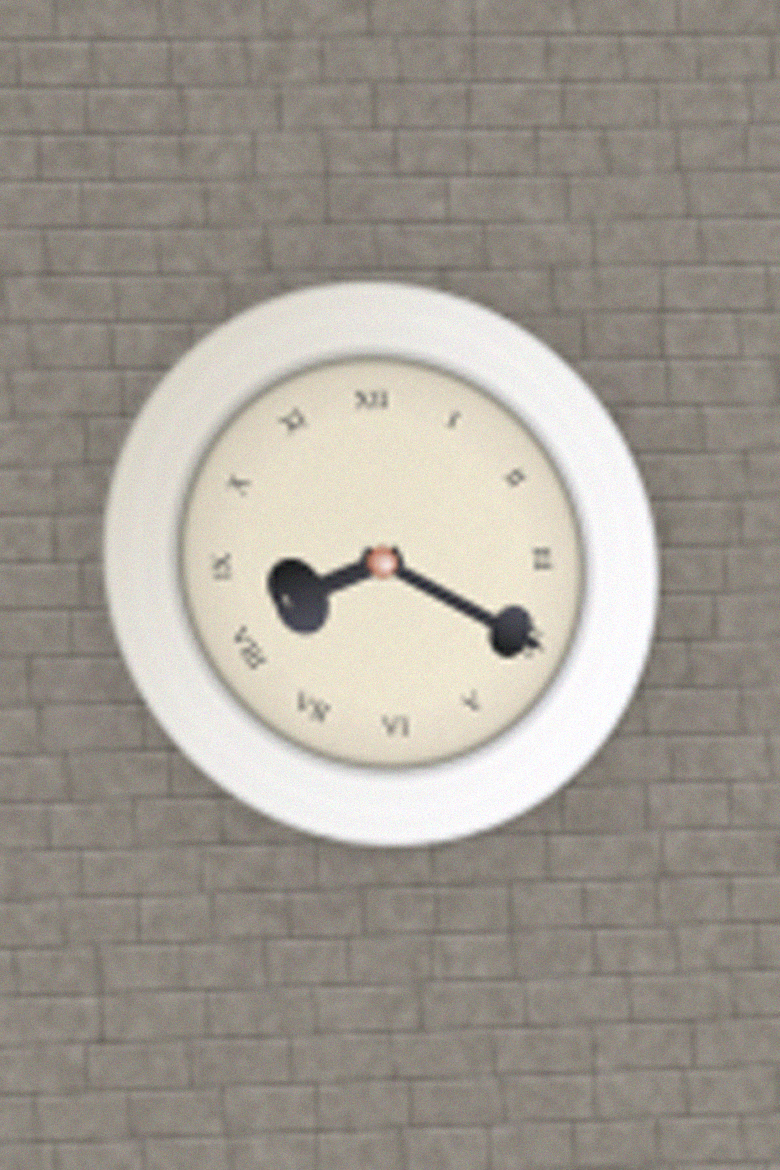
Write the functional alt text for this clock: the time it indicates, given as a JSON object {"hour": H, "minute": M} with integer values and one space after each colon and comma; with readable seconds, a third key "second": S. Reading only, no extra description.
{"hour": 8, "minute": 20}
